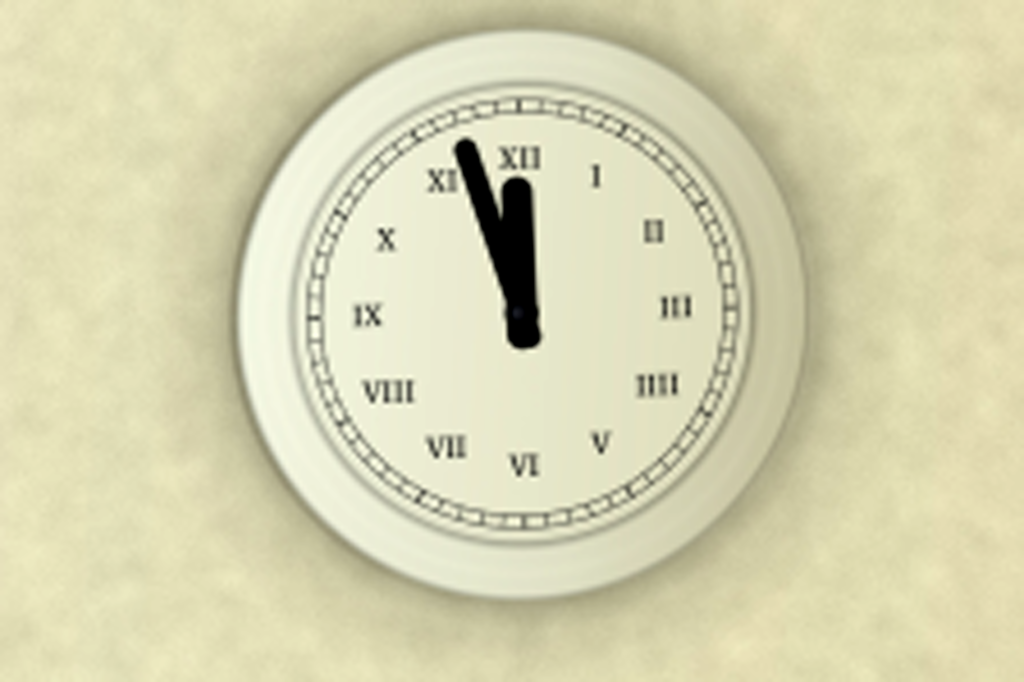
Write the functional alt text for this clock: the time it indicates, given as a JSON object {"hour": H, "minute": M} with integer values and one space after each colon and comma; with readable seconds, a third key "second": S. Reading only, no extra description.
{"hour": 11, "minute": 57}
